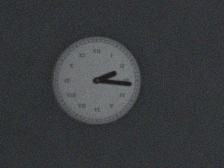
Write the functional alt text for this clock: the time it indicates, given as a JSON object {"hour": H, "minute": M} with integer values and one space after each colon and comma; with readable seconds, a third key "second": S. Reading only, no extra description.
{"hour": 2, "minute": 16}
